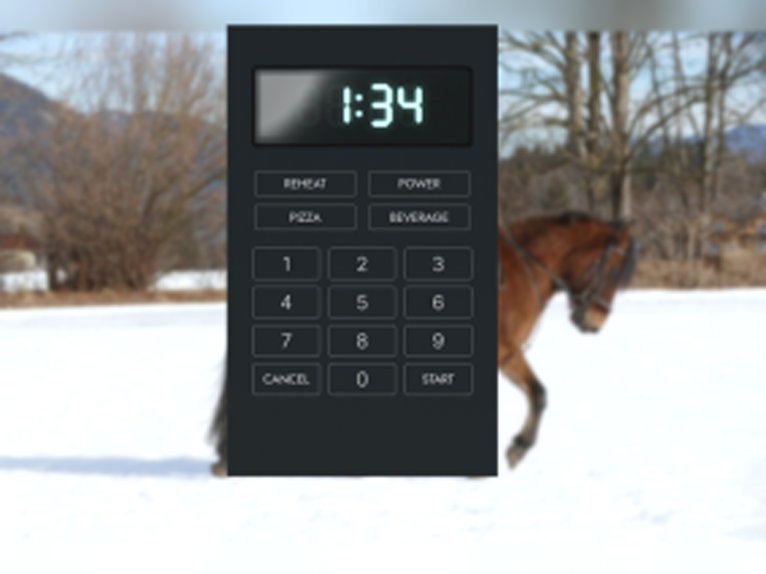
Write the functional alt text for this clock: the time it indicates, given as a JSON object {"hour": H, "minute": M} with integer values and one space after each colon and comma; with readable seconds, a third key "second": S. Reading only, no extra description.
{"hour": 1, "minute": 34}
